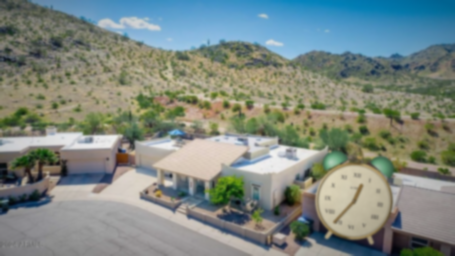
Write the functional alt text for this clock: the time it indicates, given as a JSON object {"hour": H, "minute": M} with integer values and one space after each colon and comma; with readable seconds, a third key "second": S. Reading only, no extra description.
{"hour": 12, "minute": 36}
